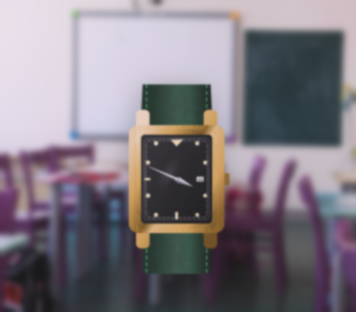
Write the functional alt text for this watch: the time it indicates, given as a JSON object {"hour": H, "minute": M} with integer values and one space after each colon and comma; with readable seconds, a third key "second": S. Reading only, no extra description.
{"hour": 3, "minute": 49}
